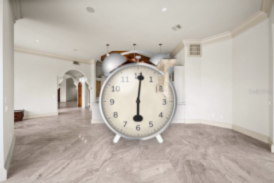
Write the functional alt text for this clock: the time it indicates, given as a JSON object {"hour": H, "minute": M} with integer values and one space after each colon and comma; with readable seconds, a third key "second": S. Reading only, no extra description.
{"hour": 6, "minute": 1}
